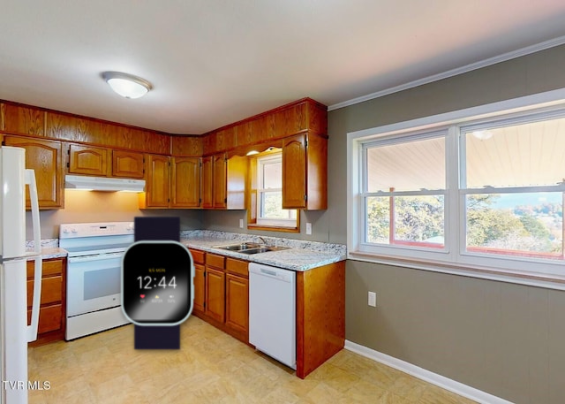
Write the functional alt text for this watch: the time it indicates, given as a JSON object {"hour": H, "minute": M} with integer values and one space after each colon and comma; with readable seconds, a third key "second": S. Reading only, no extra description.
{"hour": 12, "minute": 44}
